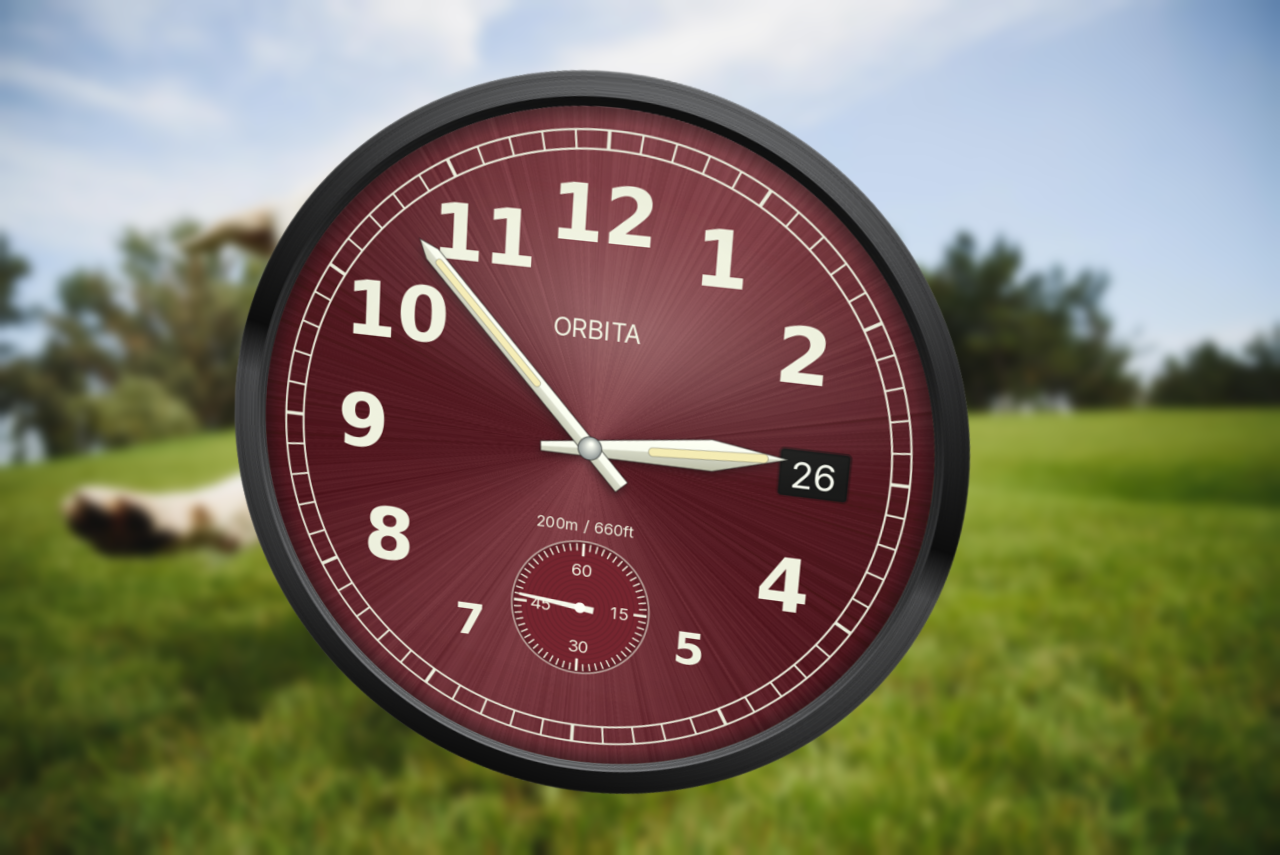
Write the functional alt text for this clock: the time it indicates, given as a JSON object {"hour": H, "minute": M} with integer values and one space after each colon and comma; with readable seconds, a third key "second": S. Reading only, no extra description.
{"hour": 2, "minute": 52, "second": 46}
